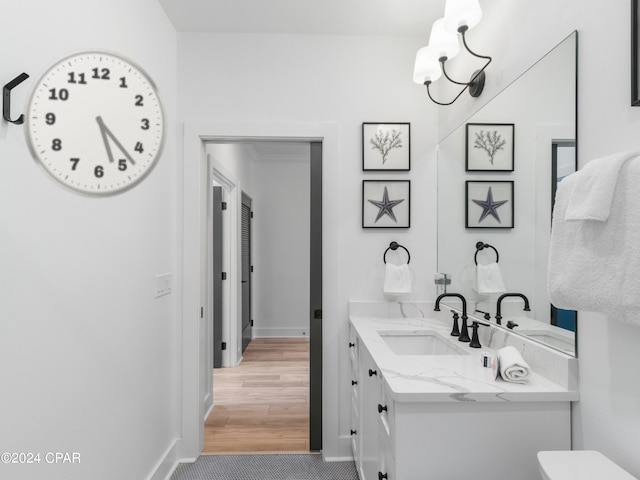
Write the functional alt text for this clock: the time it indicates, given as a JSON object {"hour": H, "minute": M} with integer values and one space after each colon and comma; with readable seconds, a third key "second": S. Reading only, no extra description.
{"hour": 5, "minute": 23}
